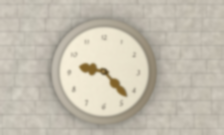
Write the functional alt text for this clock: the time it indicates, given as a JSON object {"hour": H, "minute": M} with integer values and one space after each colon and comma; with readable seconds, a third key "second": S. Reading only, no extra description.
{"hour": 9, "minute": 23}
